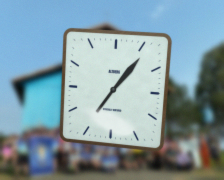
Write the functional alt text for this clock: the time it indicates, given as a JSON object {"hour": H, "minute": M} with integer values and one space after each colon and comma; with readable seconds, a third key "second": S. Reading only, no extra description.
{"hour": 7, "minute": 6}
